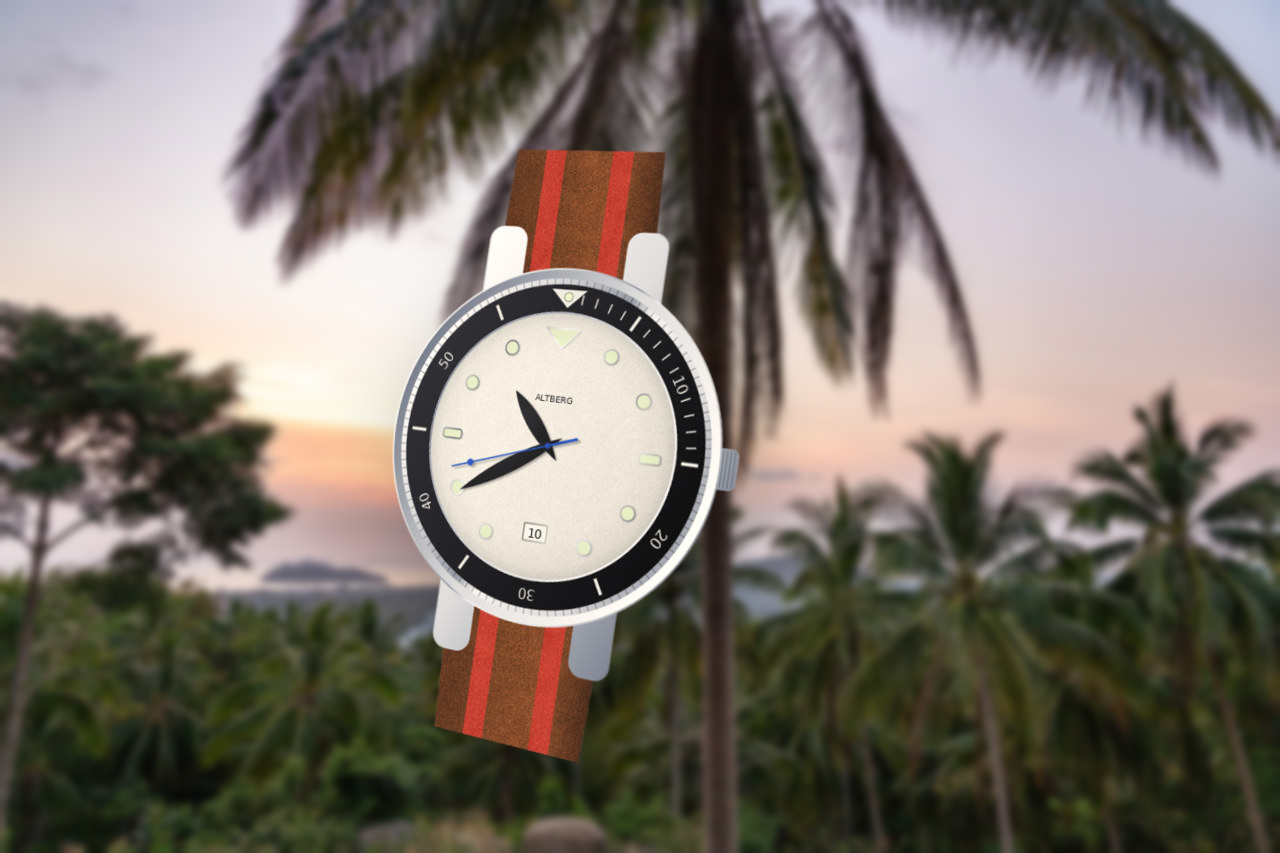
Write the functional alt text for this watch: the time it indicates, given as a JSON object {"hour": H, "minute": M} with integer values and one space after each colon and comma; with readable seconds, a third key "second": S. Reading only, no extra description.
{"hour": 10, "minute": 39, "second": 42}
